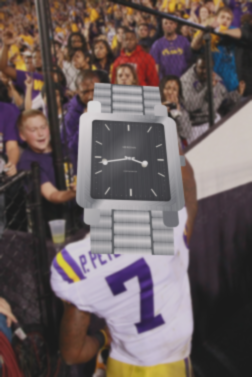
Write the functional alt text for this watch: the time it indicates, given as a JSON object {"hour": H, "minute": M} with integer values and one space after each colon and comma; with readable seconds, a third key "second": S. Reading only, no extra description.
{"hour": 3, "minute": 43}
